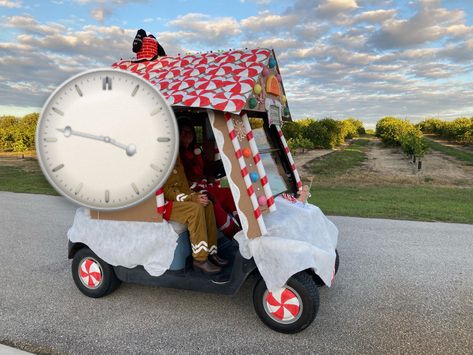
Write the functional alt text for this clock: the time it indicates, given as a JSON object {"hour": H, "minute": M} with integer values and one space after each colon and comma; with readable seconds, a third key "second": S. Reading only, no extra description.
{"hour": 3, "minute": 47}
